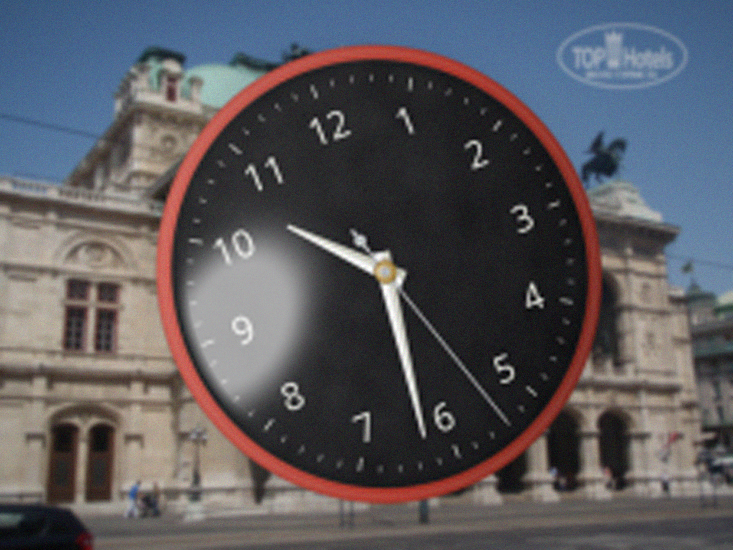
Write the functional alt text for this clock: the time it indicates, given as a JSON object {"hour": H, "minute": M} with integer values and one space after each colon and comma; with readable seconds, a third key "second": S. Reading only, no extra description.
{"hour": 10, "minute": 31, "second": 27}
